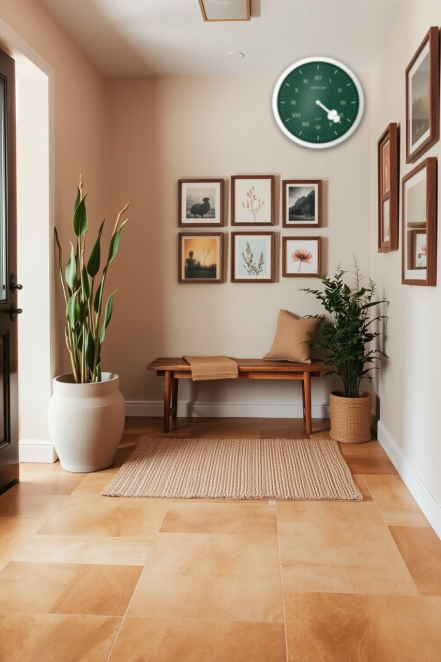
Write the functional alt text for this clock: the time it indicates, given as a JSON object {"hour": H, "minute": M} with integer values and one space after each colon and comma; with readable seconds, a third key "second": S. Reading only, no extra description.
{"hour": 4, "minute": 22}
